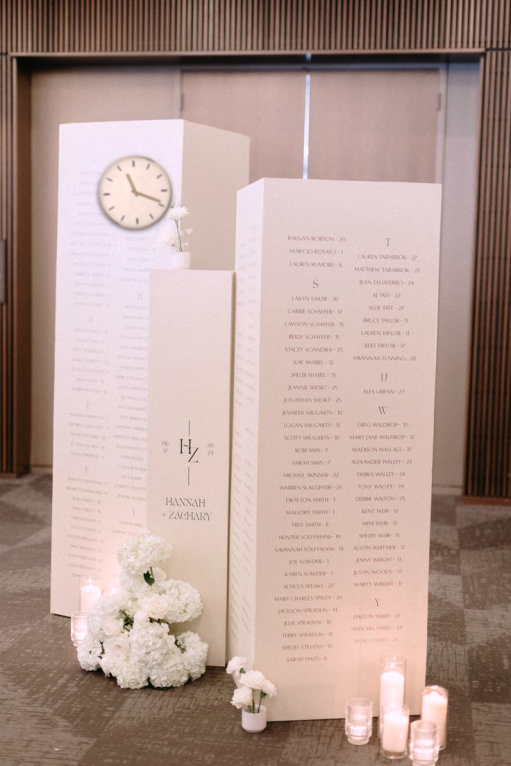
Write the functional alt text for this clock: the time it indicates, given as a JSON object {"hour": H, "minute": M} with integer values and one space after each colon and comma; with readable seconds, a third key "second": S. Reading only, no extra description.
{"hour": 11, "minute": 19}
